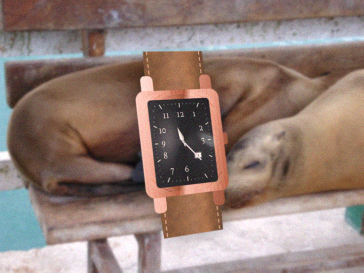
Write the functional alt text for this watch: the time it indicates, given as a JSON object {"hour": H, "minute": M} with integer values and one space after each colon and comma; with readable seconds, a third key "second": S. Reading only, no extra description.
{"hour": 11, "minute": 23}
